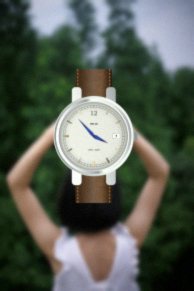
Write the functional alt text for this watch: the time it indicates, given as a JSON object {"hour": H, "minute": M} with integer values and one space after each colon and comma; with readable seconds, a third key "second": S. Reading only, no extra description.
{"hour": 3, "minute": 53}
